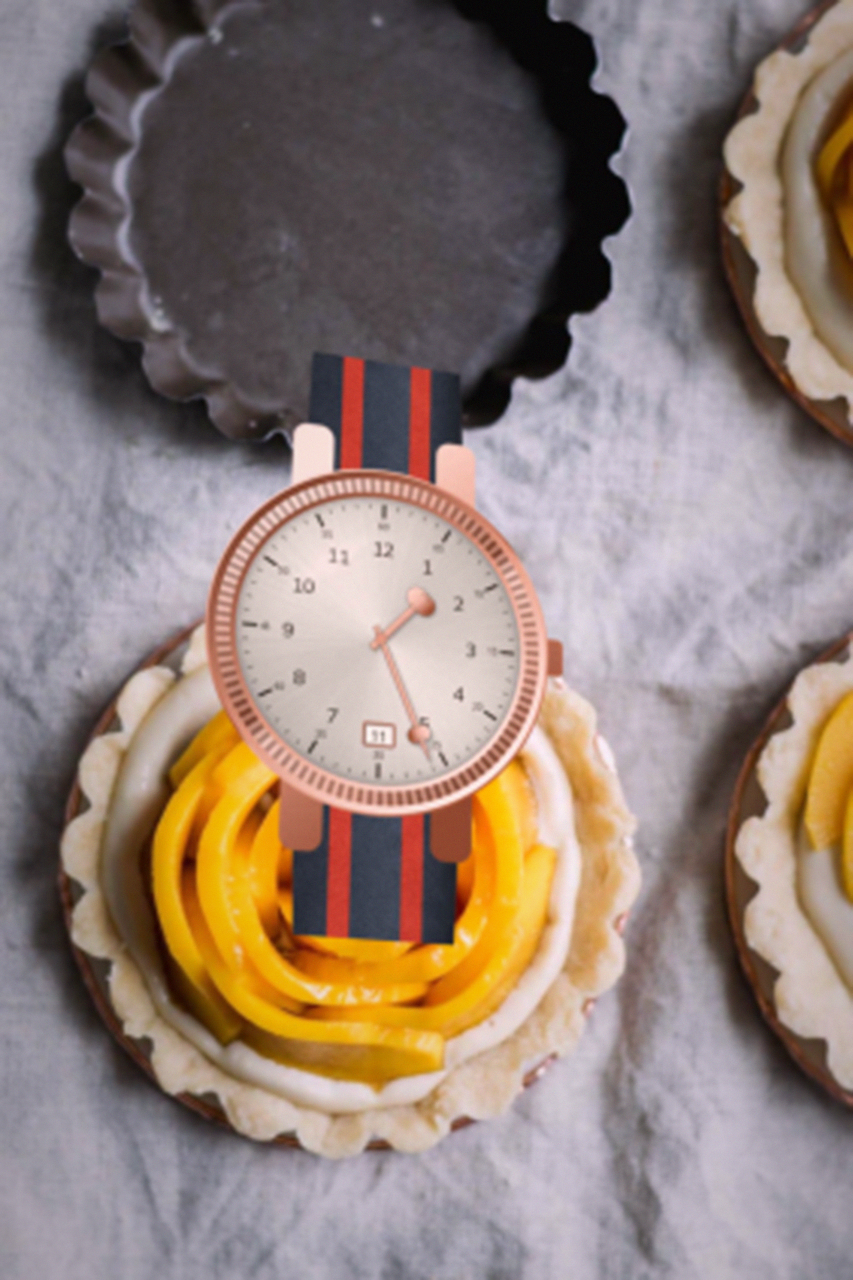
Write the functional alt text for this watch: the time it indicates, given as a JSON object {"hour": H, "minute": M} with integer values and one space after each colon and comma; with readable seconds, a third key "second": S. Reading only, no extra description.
{"hour": 1, "minute": 26}
